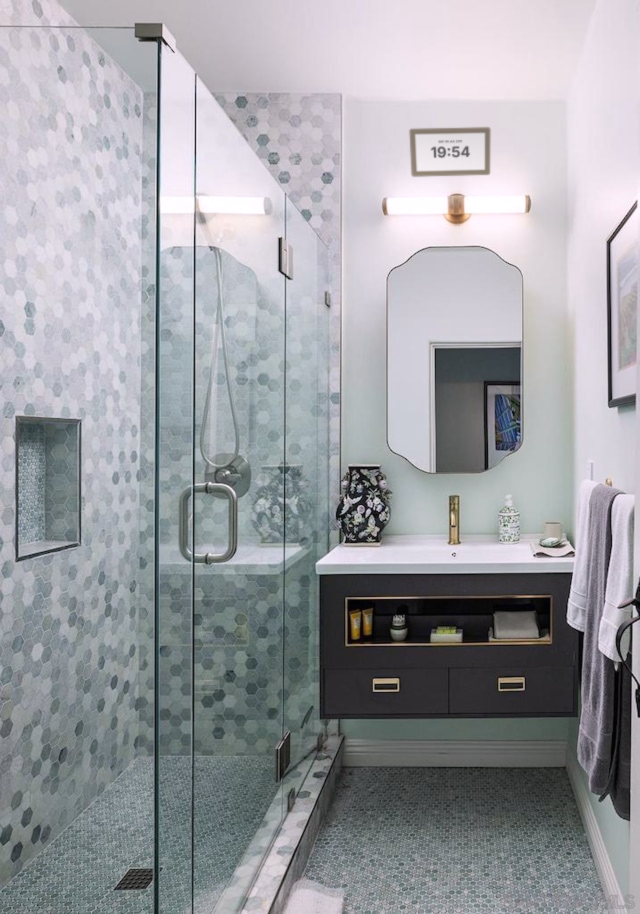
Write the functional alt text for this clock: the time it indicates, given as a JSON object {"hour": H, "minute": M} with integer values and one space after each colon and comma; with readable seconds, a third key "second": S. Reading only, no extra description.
{"hour": 19, "minute": 54}
